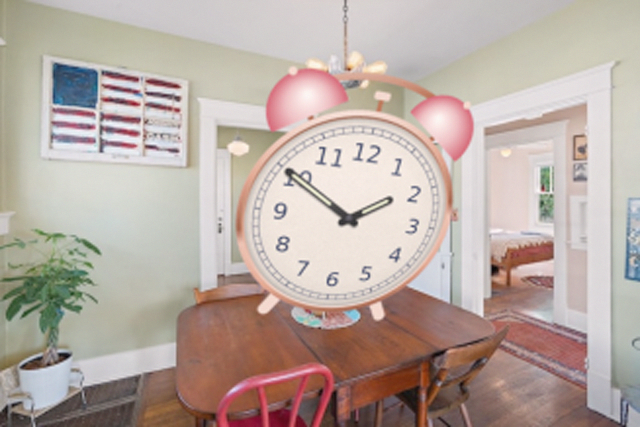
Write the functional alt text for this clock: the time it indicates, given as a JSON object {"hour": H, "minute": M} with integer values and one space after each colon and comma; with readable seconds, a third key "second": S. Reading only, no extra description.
{"hour": 1, "minute": 50}
